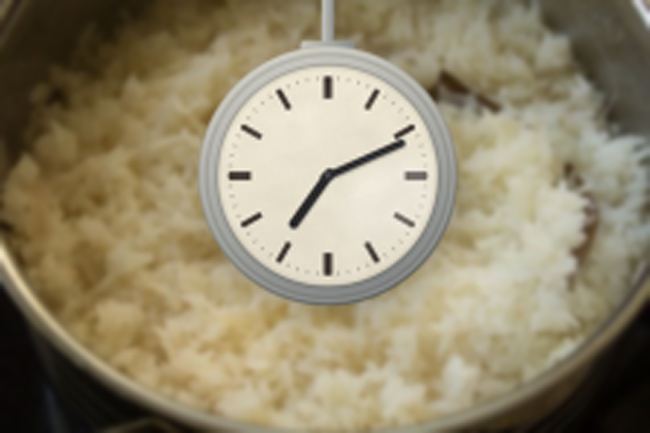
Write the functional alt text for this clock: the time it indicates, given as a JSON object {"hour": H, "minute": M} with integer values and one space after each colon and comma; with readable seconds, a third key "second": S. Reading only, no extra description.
{"hour": 7, "minute": 11}
